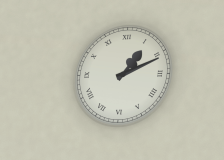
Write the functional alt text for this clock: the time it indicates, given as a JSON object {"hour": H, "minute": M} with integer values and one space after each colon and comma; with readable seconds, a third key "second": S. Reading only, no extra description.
{"hour": 1, "minute": 11}
